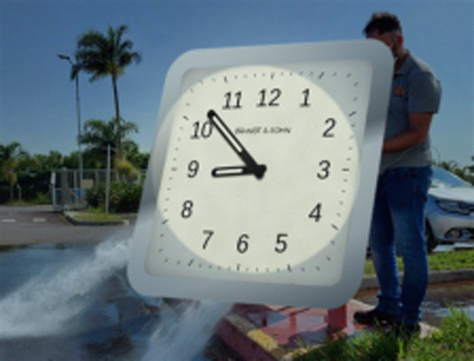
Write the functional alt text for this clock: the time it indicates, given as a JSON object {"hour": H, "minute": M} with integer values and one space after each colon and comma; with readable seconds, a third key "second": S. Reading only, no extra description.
{"hour": 8, "minute": 52}
